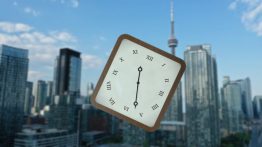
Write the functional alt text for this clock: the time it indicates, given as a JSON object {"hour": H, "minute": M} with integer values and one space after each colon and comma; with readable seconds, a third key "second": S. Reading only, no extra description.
{"hour": 11, "minute": 27}
